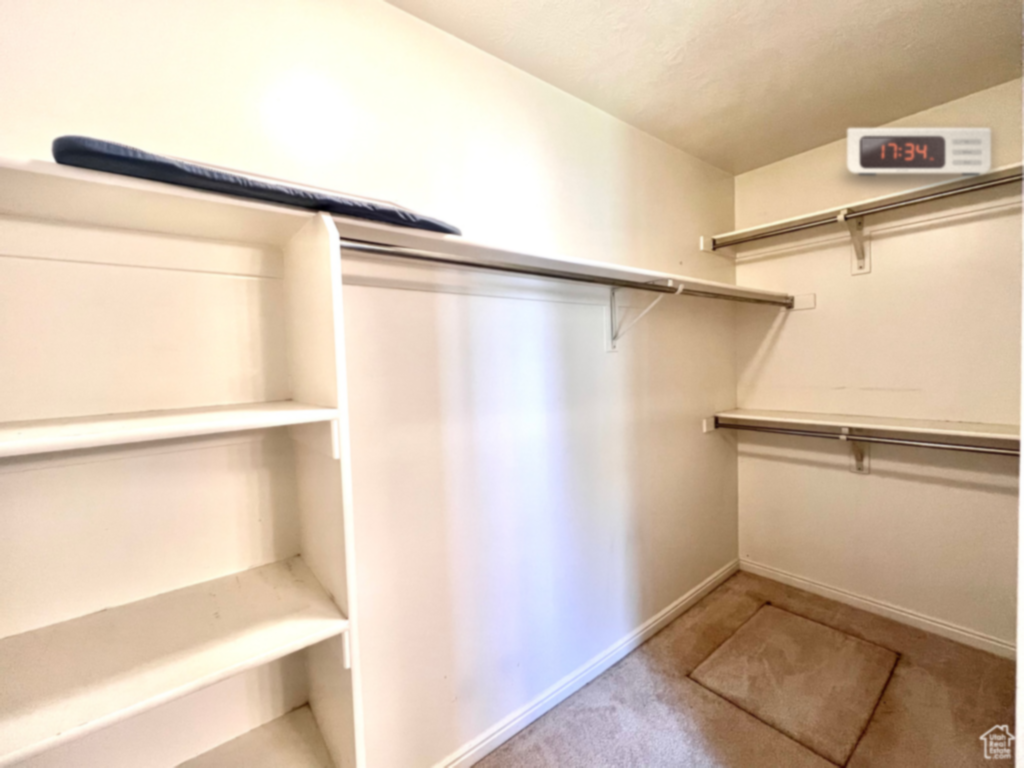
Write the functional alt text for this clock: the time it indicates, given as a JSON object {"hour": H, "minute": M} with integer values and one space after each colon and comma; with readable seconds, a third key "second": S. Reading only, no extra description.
{"hour": 17, "minute": 34}
